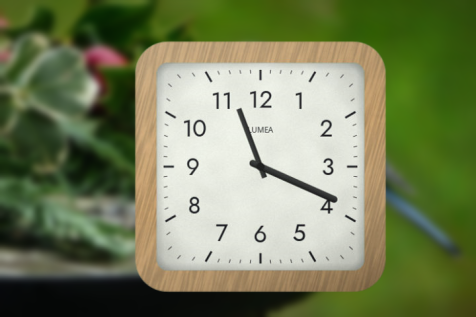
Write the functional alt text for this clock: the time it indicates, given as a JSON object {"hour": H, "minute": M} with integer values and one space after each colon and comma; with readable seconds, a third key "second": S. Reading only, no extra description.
{"hour": 11, "minute": 19}
